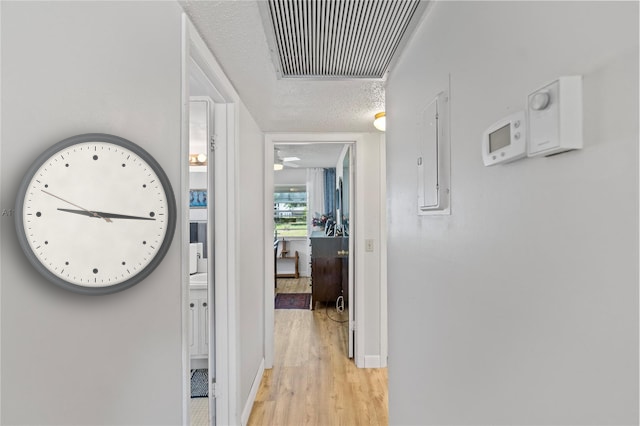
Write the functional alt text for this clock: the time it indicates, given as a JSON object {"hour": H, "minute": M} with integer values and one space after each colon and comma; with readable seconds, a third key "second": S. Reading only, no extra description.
{"hour": 9, "minute": 15, "second": 49}
